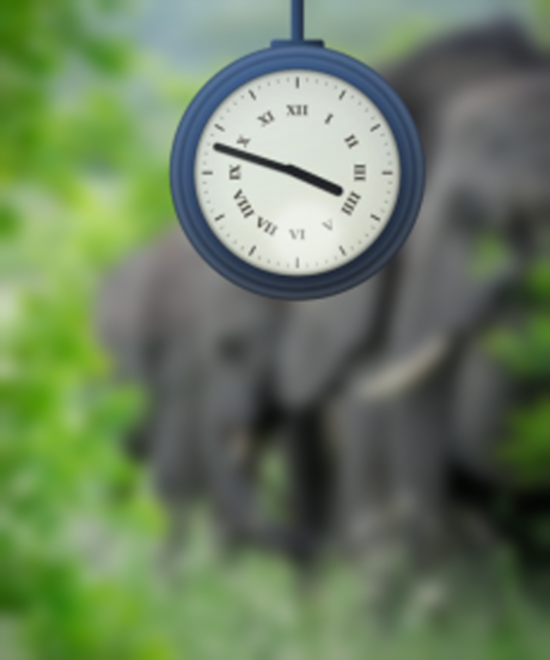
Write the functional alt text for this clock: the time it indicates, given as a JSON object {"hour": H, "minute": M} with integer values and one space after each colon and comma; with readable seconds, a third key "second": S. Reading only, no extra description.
{"hour": 3, "minute": 48}
